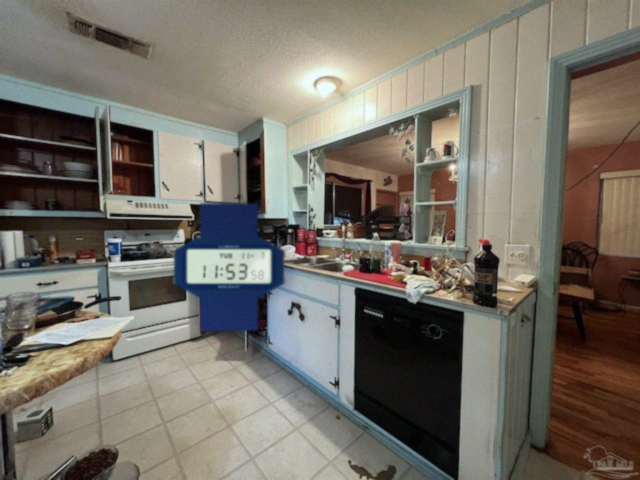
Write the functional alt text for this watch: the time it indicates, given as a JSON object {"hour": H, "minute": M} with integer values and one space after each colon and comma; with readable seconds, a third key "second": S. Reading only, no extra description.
{"hour": 11, "minute": 53}
